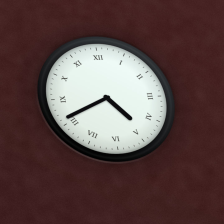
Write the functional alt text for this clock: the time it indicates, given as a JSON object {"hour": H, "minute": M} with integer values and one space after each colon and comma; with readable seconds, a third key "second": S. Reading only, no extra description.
{"hour": 4, "minute": 41}
